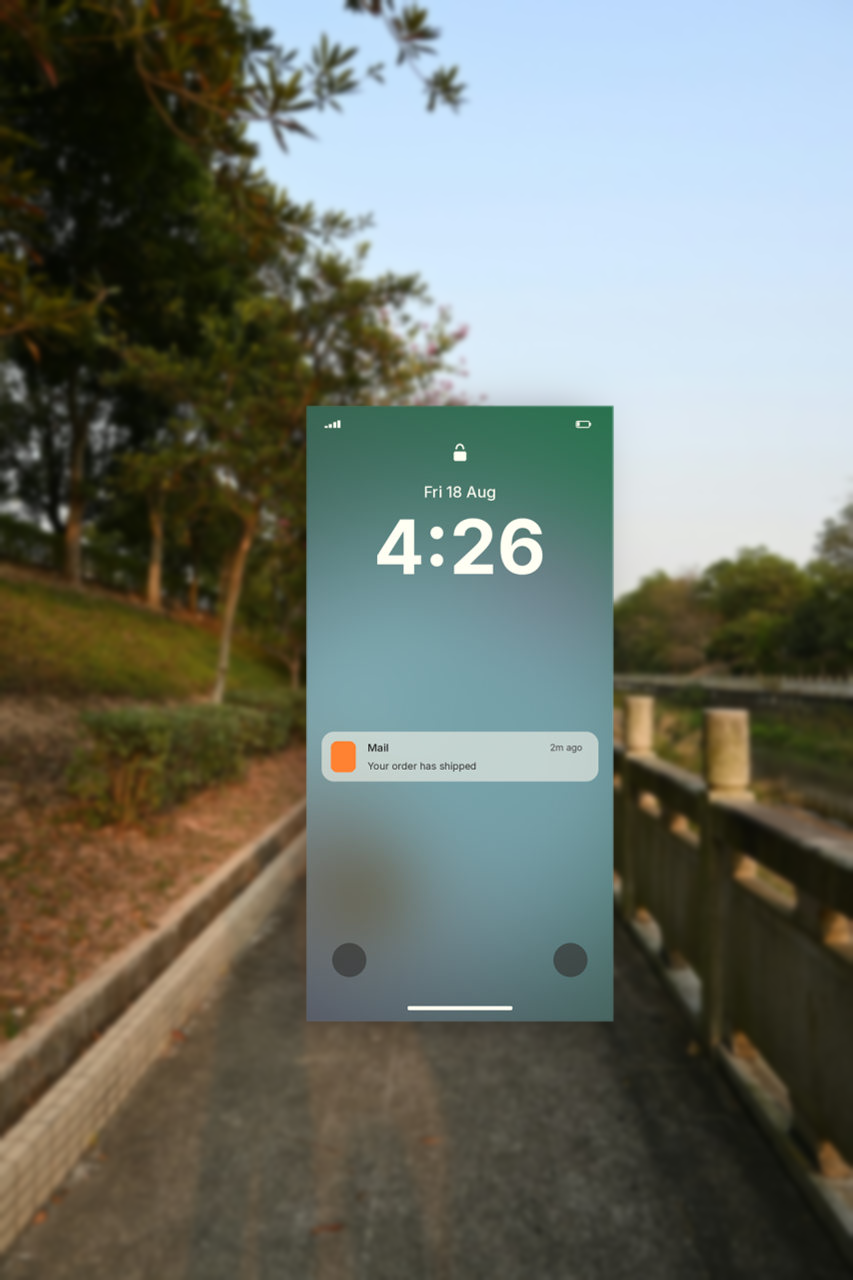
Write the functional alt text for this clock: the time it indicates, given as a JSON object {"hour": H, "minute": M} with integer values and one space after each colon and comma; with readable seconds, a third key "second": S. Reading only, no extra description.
{"hour": 4, "minute": 26}
